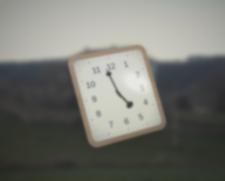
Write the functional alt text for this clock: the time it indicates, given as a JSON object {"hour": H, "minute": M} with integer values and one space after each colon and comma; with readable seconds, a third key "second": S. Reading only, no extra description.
{"hour": 4, "minute": 58}
